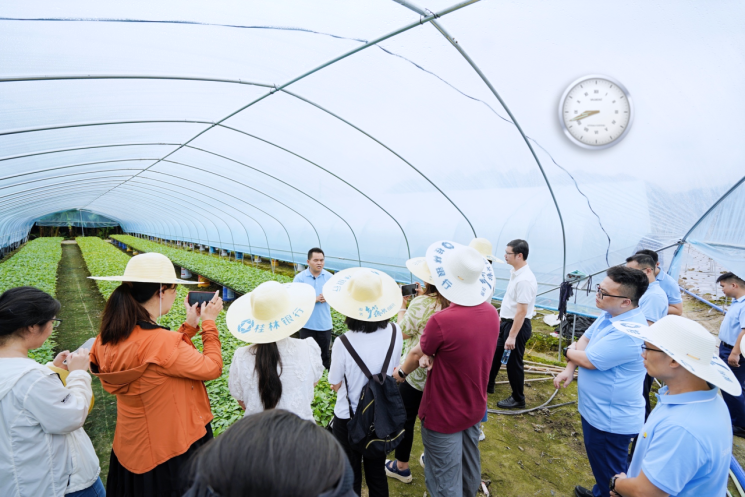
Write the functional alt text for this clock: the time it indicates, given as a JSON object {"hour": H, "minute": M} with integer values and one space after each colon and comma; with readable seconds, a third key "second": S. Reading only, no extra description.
{"hour": 8, "minute": 42}
